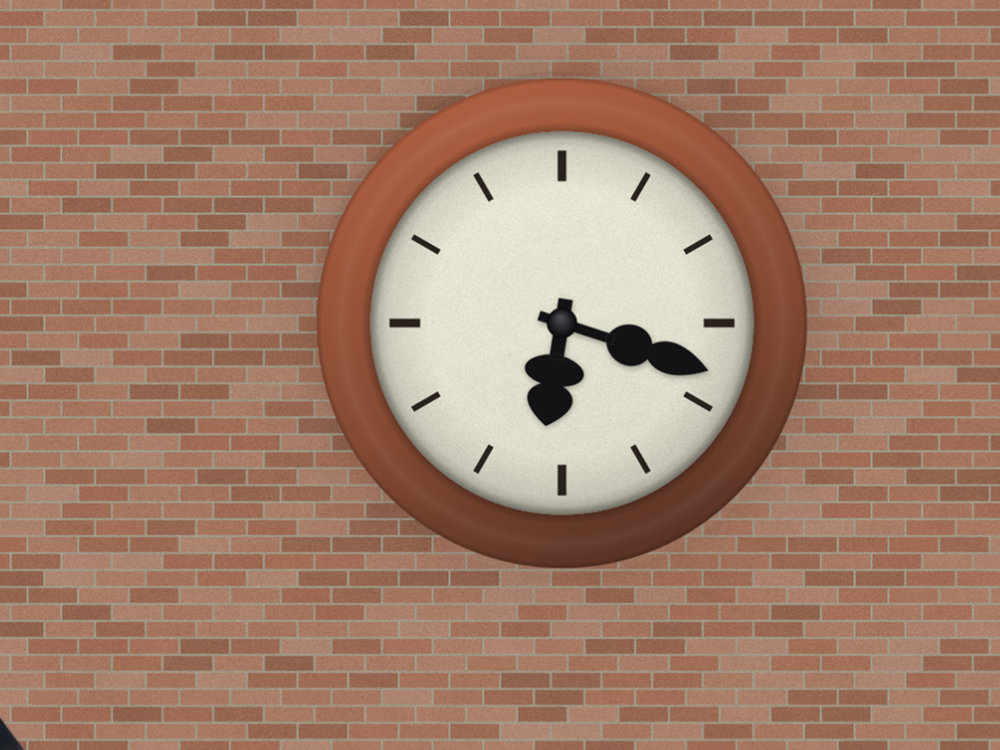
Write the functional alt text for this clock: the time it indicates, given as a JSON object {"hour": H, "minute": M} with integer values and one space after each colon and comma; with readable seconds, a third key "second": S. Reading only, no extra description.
{"hour": 6, "minute": 18}
